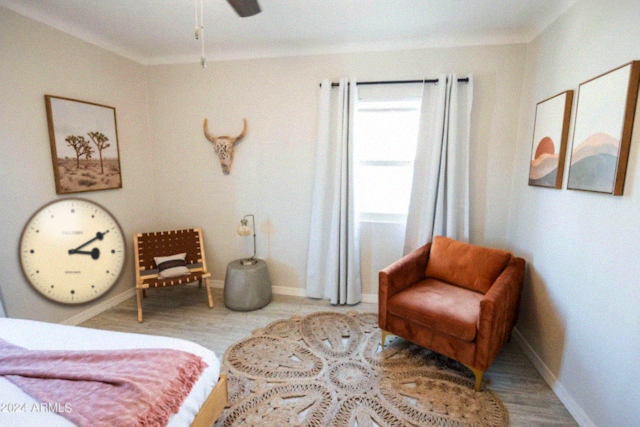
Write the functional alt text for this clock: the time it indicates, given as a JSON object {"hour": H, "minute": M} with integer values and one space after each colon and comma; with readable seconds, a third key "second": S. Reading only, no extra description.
{"hour": 3, "minute": 10}
